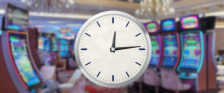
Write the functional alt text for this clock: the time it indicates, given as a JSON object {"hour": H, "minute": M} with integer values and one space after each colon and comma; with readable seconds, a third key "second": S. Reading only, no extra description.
{"hour": 12, "minute": 14}
